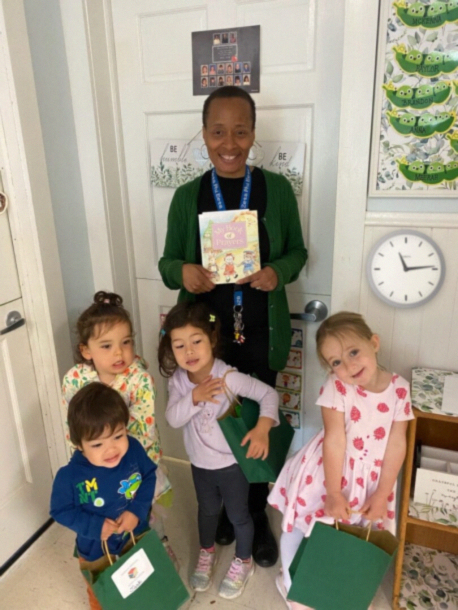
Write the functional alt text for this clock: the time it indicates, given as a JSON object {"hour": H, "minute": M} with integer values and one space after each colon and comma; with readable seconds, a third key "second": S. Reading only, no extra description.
{"hour": 11, "minute": 14}
